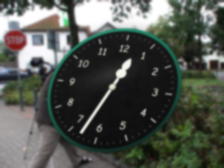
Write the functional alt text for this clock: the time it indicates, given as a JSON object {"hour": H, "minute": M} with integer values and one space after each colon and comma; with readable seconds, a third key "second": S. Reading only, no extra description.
{"hour": 12, "minute": 33}
